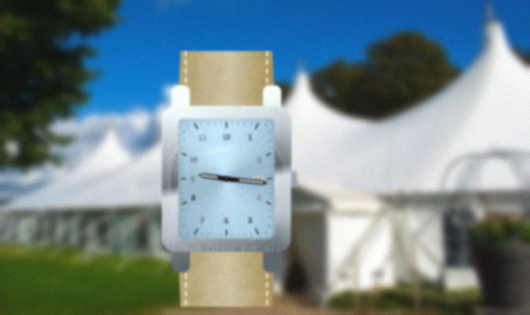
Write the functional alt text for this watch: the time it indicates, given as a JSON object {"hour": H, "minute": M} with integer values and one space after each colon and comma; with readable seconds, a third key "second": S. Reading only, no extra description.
{"hour": 9, "minute": 16}
